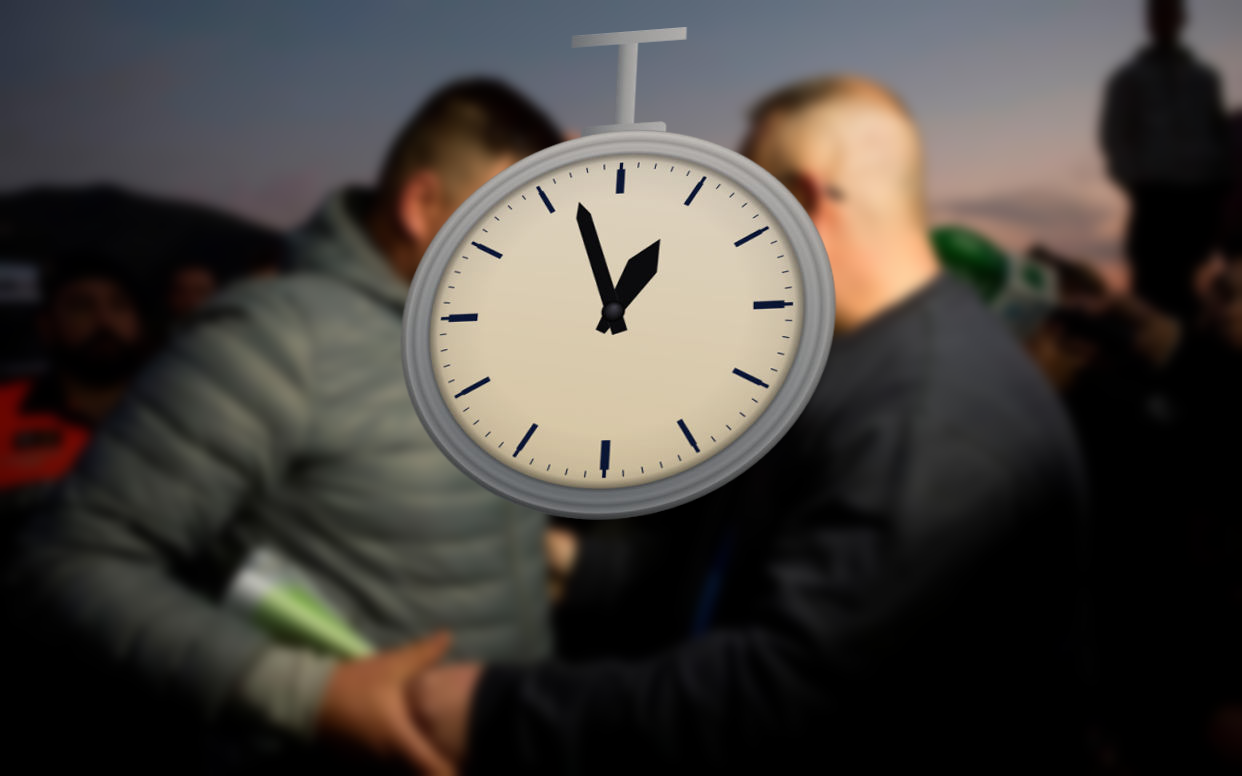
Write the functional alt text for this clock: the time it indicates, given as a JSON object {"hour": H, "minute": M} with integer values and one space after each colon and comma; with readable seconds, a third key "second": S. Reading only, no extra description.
{"hour": 12, "minute": 57}
